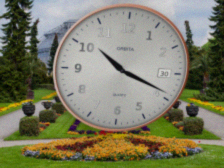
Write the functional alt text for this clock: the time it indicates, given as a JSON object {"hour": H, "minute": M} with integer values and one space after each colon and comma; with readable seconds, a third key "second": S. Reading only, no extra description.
{"hour": 10, "minute": 19}
